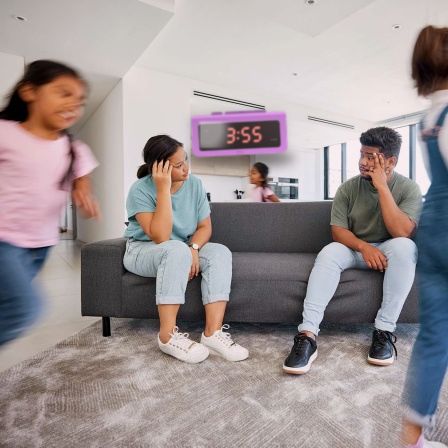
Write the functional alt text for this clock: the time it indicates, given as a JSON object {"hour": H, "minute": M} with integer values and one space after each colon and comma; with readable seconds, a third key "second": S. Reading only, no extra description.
{"hour": 3, "minute": 55}
